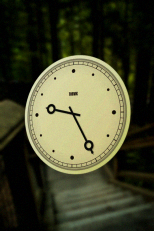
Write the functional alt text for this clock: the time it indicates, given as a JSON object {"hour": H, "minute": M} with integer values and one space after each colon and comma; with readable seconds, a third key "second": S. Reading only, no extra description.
{"hour": 9, "minute": 25}
